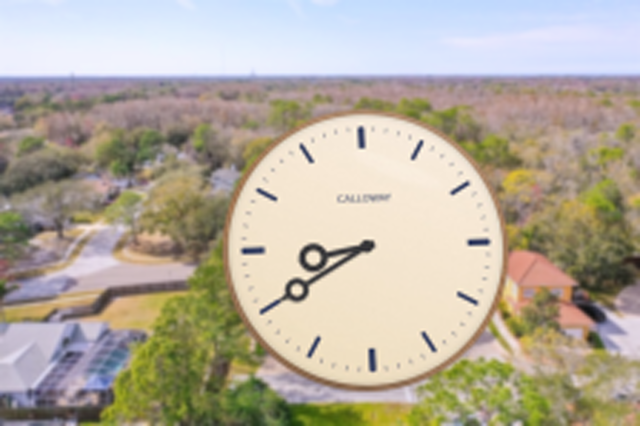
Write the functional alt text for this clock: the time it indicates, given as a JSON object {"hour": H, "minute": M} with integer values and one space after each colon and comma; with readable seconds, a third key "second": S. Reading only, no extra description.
{"hour": 8, "minute": 40}
